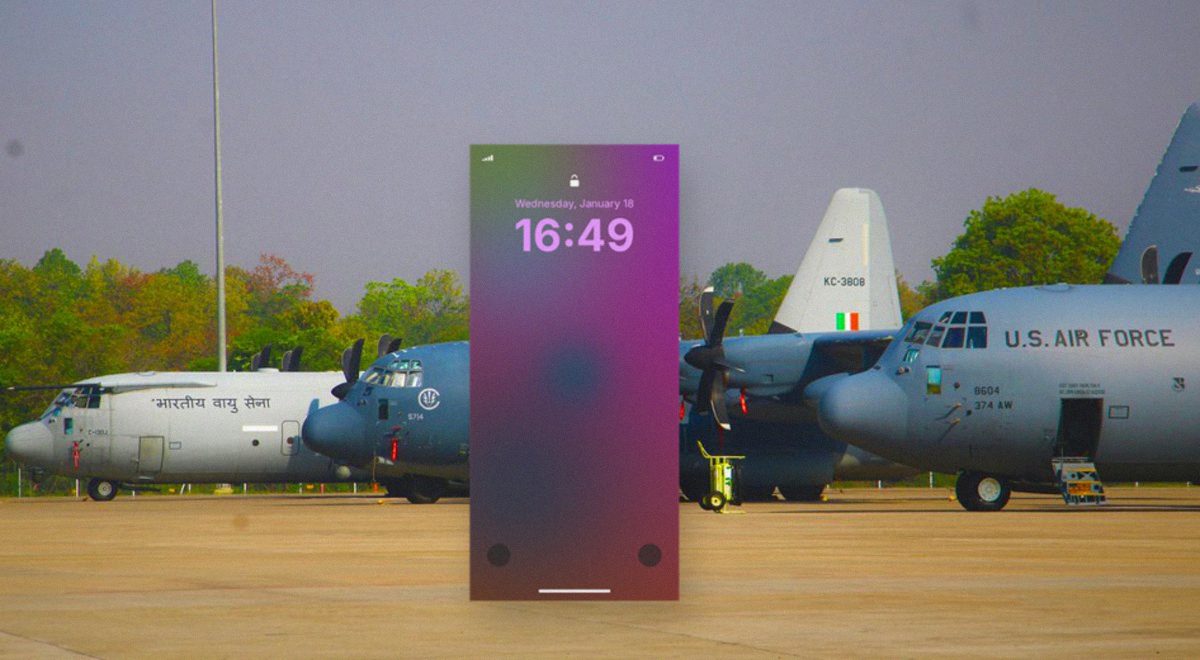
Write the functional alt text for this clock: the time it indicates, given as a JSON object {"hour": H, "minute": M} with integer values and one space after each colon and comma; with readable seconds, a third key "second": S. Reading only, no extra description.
{"hour": 16, "minute": 49}
